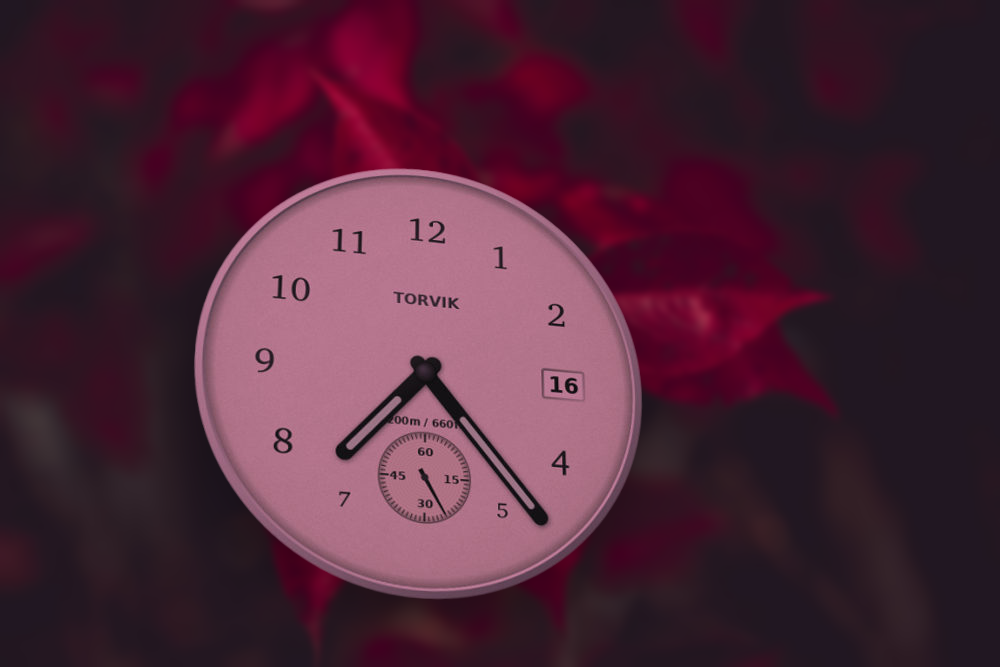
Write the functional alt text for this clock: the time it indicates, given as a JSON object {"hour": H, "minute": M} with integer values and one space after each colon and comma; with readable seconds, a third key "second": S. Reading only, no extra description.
{"hour": 7, "minute": 23, "second": 25}
